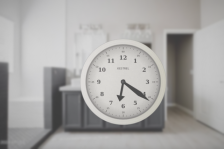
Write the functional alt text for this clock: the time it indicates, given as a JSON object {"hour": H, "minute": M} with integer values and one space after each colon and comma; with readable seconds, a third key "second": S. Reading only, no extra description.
{"hour": 6, "minute": 21}
